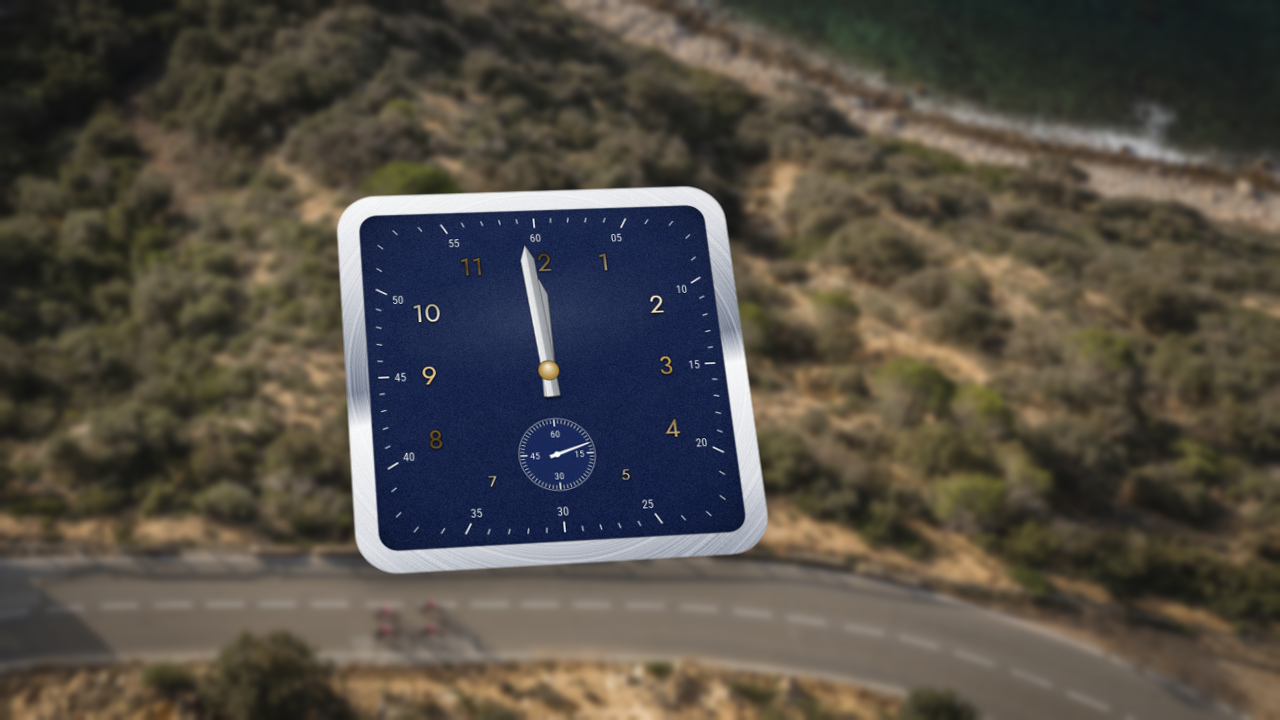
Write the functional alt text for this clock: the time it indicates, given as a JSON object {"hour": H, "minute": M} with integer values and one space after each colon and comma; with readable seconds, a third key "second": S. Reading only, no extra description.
{"hour": 11, "minute": 59, "second": 12}
